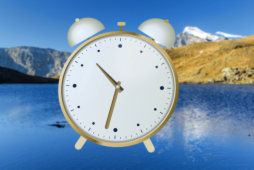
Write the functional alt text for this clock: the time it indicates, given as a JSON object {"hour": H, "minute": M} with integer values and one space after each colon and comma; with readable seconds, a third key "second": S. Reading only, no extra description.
{"hour": 10, "minute": 32}
